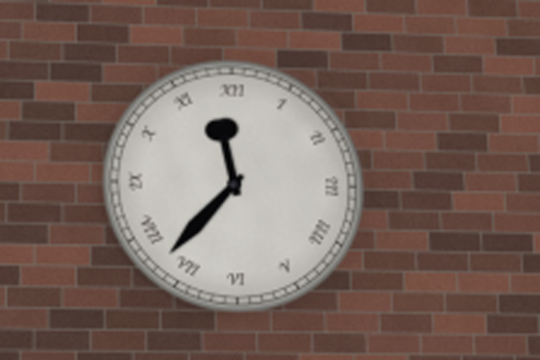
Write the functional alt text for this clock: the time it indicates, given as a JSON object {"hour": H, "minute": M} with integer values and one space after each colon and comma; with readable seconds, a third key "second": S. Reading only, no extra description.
{"hour": 11, "minute": 37}
